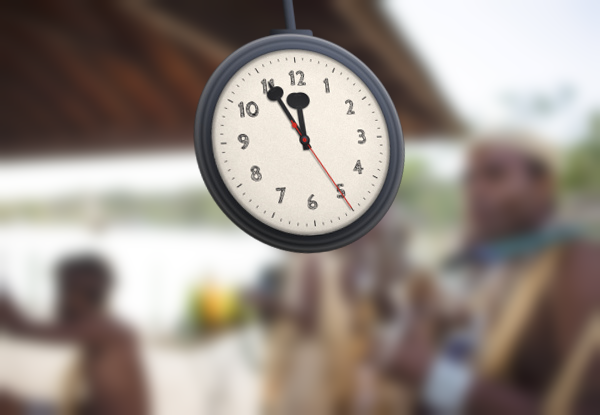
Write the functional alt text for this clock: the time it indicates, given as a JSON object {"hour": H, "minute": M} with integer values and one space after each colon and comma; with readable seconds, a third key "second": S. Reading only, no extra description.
{"hour": 11, "minute": 55, "second": 25}
